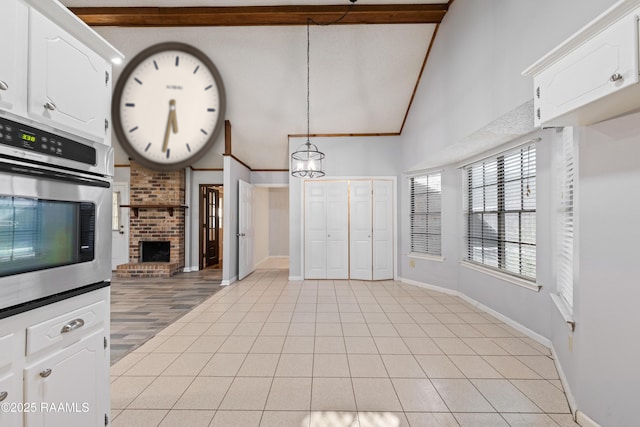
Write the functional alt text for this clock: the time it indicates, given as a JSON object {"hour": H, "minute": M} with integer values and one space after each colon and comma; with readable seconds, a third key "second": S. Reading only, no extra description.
{"hour": 5, "minute": 31}
